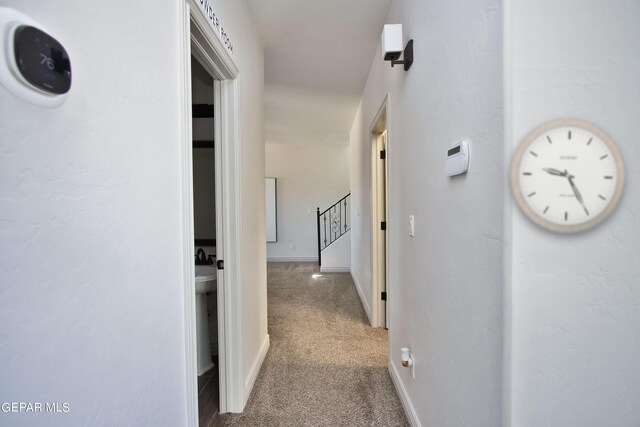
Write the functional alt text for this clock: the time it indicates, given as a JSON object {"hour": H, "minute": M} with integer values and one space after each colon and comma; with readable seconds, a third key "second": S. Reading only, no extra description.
{"hour": 9, "minute": 25}
